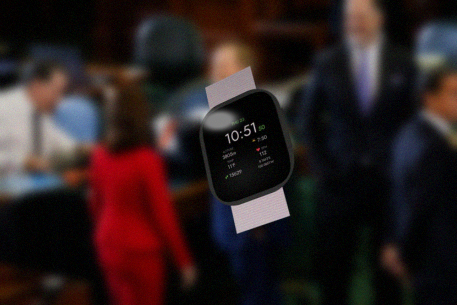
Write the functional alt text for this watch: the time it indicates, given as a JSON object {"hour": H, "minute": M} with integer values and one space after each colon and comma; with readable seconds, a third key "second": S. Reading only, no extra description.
{"hour": 10, "minute": 51}
